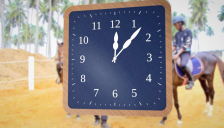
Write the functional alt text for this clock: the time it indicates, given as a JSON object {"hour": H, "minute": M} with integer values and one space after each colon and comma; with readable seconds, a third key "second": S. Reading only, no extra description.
{"hour": 12, "minute": 7}
